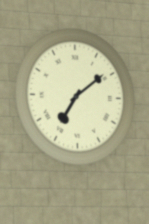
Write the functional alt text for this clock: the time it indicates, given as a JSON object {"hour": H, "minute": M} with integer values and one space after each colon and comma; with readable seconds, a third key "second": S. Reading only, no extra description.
{"hour": 7, "minute": 9}
